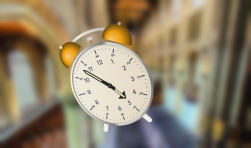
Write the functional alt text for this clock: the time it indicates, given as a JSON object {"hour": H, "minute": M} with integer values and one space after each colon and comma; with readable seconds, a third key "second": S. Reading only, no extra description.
{"hour": 4, "minute": 53}
